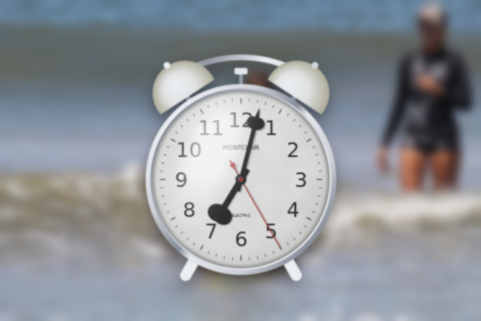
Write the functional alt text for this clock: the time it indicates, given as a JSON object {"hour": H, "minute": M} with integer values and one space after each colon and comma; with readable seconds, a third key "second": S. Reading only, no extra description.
{"hour": 7, "minute": 2, "second": 25}
